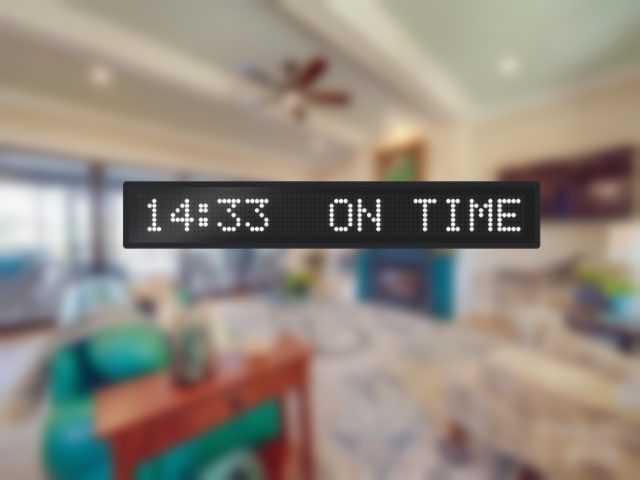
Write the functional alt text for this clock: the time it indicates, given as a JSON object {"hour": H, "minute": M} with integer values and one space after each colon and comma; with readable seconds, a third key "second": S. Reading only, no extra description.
{"hour": 14, "minute": 33}
